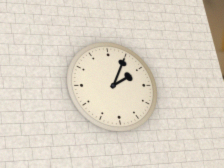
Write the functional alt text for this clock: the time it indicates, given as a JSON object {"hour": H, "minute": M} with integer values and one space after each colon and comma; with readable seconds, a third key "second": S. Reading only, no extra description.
{"hour": 2, "minute": 5}
